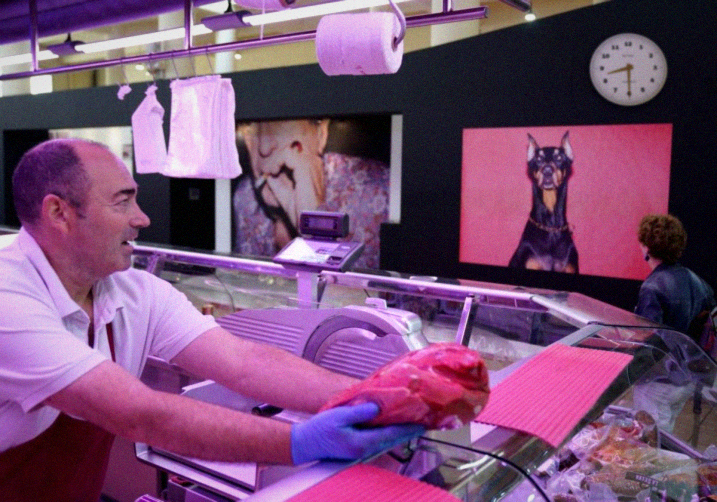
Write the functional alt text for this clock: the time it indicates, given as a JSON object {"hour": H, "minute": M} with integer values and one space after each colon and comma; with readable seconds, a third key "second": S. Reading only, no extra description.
{"hour": 8, "minute": 30}
